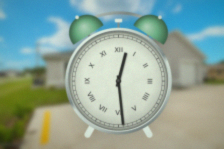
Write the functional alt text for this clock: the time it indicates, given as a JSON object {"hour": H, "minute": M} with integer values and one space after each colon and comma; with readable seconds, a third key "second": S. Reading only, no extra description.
{"hour": 12, "minute": 29}
